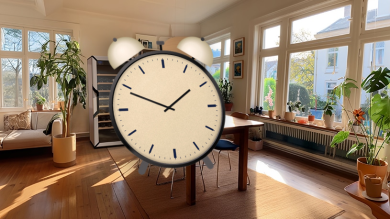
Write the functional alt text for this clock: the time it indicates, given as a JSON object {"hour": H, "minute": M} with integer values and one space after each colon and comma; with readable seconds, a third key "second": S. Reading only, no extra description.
{"hour": 1, "minute": 49}
